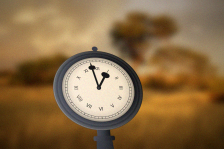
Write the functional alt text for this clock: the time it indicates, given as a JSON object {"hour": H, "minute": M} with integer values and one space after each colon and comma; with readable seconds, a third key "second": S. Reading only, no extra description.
{"hour": 12, "minute": 58}
